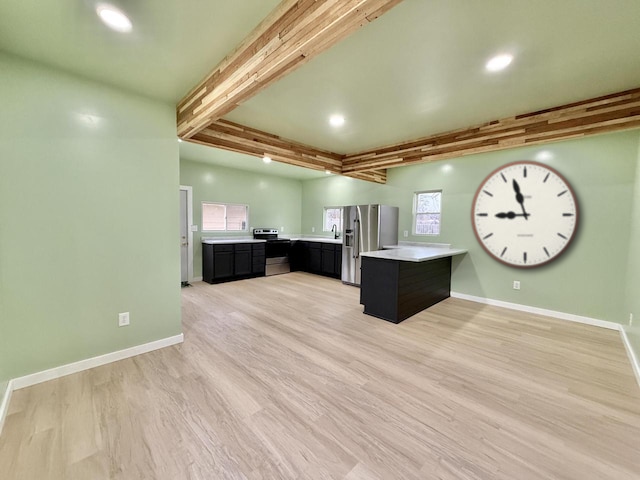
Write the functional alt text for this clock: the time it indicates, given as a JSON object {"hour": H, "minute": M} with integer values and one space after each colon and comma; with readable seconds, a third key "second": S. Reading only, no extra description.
{"hour": 8, "minute": 57}
